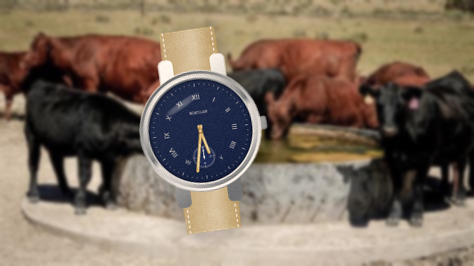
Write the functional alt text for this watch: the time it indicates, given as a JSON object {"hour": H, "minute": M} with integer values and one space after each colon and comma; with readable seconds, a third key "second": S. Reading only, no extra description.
{"hour": 5, "minute": 32}
